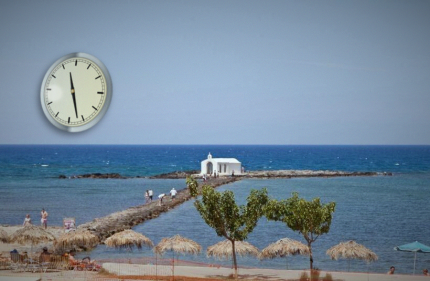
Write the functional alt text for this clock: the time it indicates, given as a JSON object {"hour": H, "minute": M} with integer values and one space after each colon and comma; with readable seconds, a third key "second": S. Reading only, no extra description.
{"hour": 11, "minute": 27}
